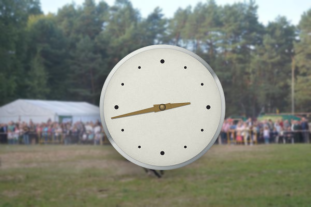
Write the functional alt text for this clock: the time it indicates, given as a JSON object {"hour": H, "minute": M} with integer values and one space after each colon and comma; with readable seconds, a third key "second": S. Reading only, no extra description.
{"hour": 2, "minute": 43}
